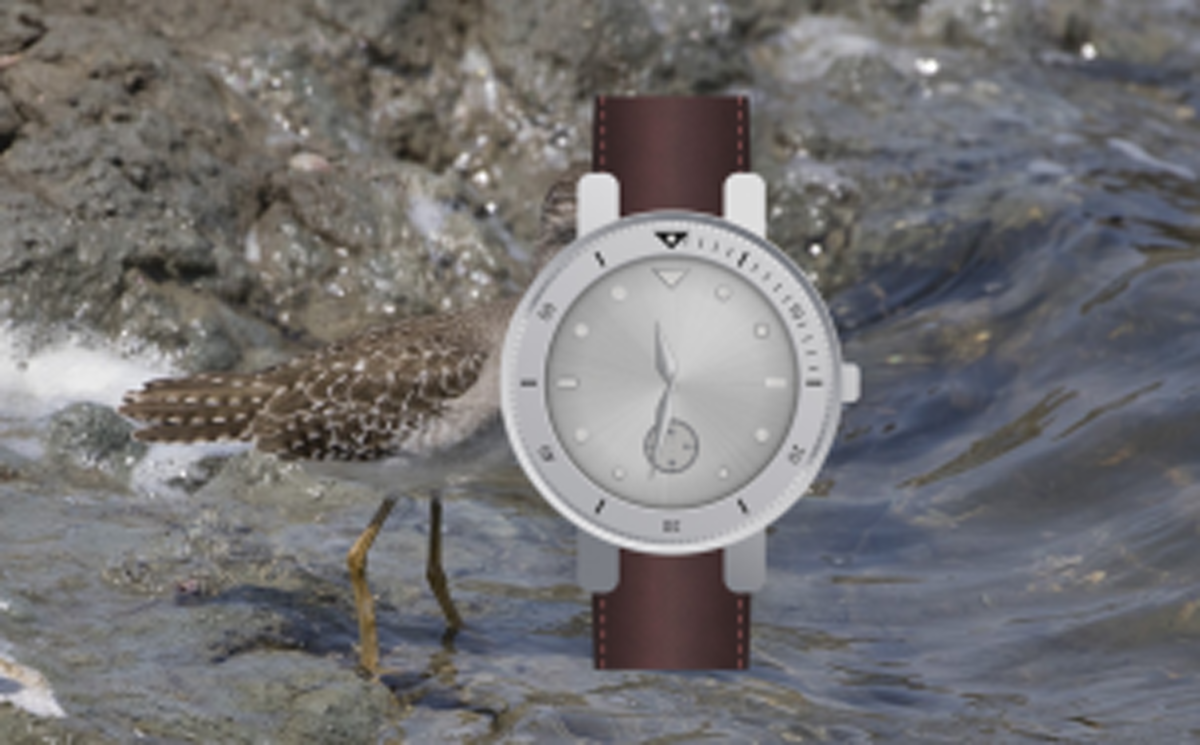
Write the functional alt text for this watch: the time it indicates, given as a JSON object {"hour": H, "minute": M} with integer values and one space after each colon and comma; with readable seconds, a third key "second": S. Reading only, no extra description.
{"hour": 11, "minute": 32}
